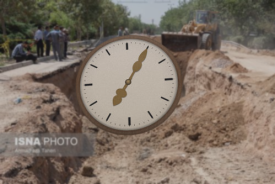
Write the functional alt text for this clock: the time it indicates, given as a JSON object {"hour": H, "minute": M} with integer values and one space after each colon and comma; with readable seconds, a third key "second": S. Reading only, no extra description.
{"hour": 7, "minute": 5}
